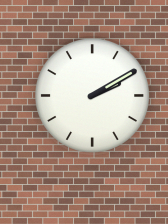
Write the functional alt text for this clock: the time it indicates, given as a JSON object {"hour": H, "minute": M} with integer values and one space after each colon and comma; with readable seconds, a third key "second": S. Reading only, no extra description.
{"hour": 2, "minute": 10}
